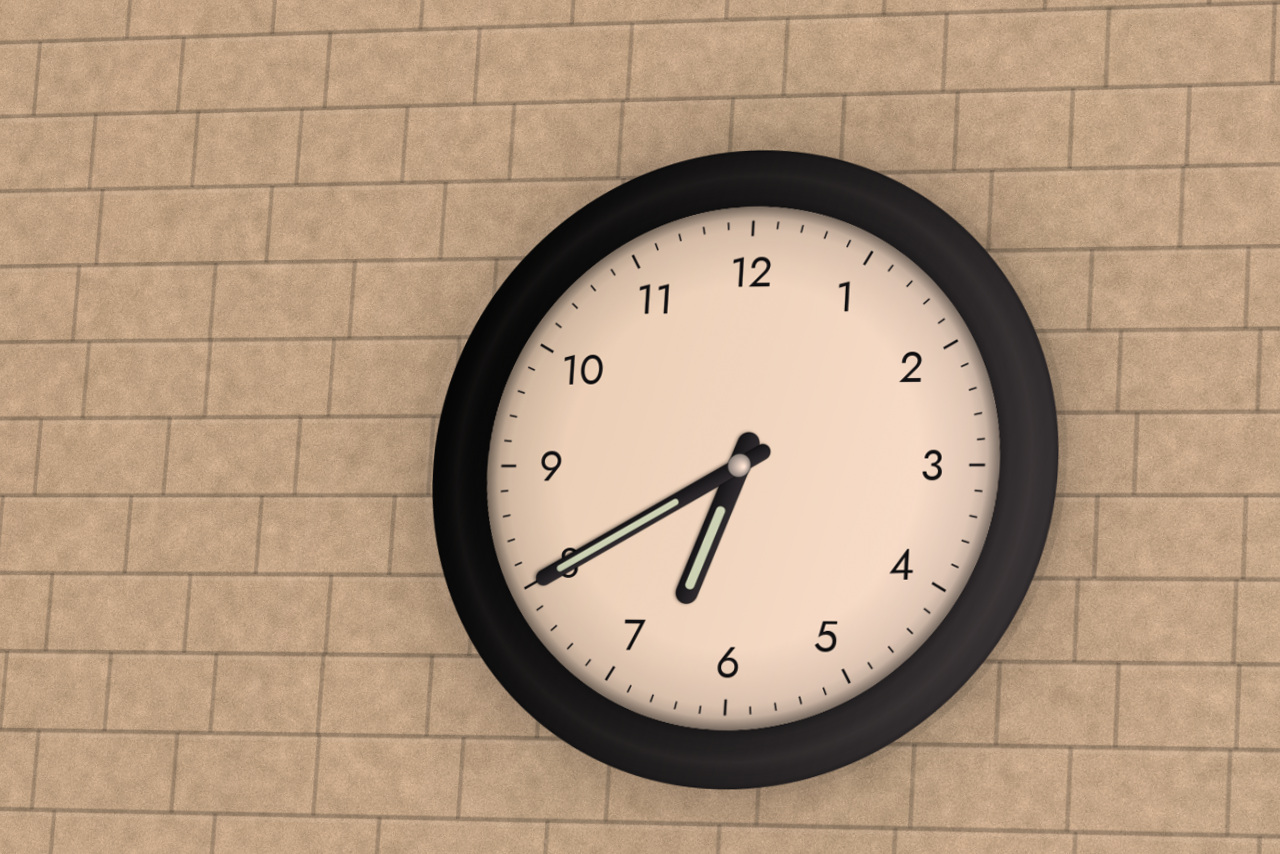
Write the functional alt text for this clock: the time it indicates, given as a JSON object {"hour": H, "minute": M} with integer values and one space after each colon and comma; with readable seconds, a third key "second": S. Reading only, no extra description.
{"hour": 6, "minute": 40}
